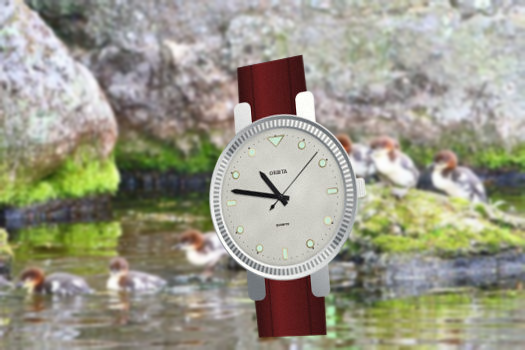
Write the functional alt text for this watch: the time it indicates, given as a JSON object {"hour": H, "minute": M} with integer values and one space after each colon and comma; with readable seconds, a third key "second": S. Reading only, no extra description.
{"hour": 10, "minute": 47, "second": 8}
